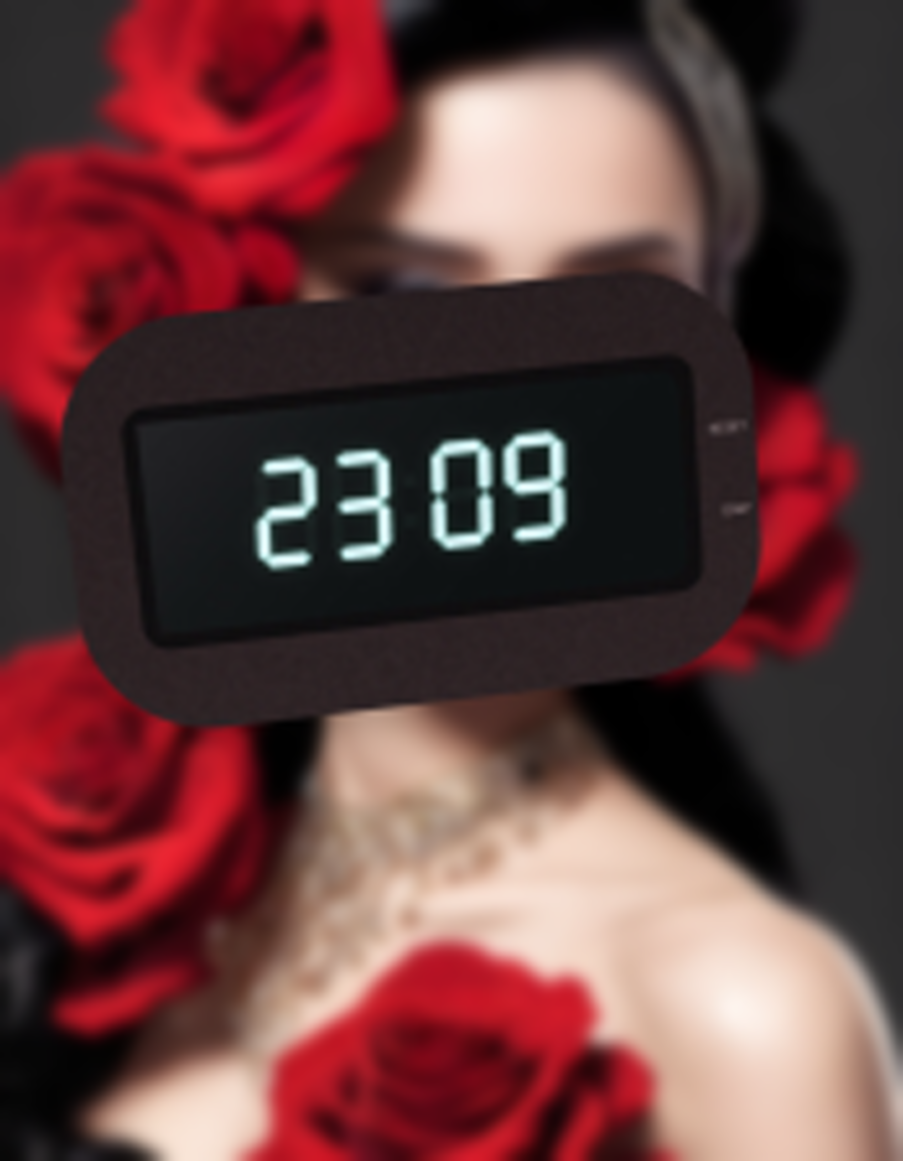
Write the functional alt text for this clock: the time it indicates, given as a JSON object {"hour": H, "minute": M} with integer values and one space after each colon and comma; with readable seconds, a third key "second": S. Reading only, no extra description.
{"hour": 23, "minute": 9}
